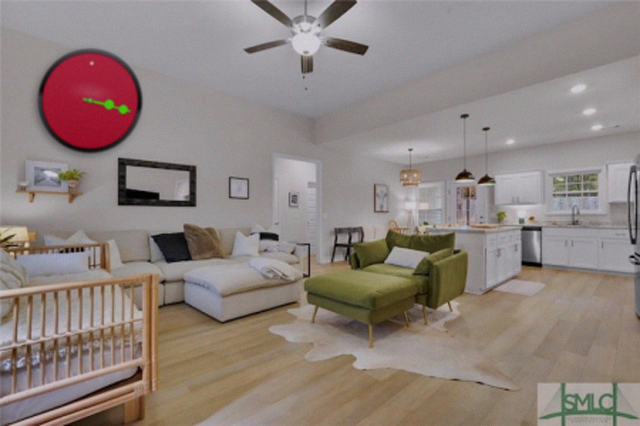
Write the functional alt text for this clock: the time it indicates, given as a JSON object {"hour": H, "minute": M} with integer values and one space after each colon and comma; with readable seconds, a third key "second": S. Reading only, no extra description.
{"hour": 3, "minute": 17}
